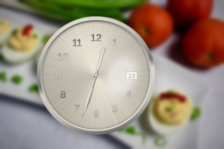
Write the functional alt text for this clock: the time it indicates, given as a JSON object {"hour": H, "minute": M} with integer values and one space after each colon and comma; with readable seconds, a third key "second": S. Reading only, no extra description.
{"hour": 12, "minute": 33}
